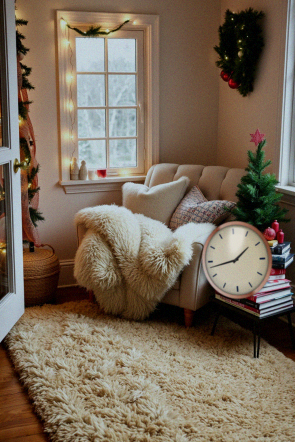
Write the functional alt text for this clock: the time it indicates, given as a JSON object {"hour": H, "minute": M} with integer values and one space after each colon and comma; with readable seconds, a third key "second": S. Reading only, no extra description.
{"hour": 1, "minute": 43}
